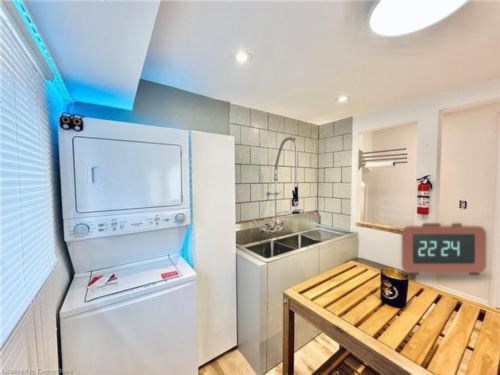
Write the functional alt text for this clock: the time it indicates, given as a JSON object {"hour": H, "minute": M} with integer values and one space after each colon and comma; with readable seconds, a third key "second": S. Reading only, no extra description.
{"hour": 22, "minute": 24}
